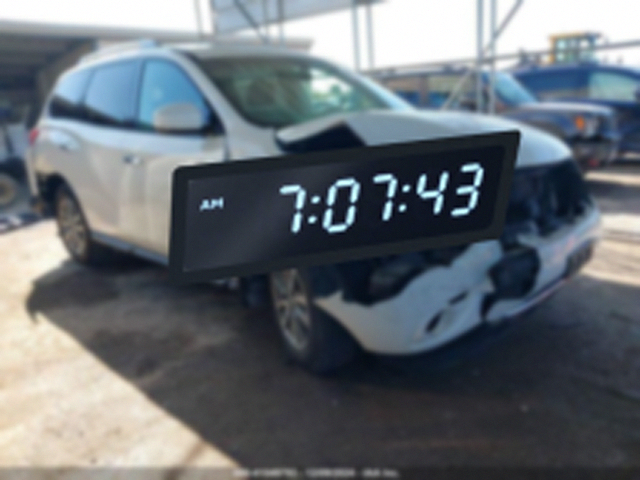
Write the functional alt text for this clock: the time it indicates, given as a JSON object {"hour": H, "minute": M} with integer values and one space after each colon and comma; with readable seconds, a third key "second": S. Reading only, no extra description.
{"hour": 7, "minute": 7, "second": 43}
